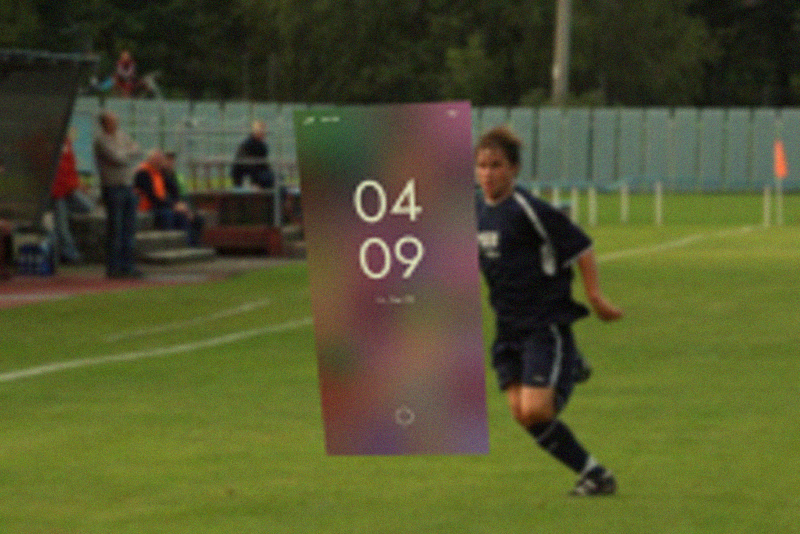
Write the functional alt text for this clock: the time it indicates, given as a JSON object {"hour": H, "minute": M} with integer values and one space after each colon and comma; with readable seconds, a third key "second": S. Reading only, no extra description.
{"hour": 4, "minute": 9}
